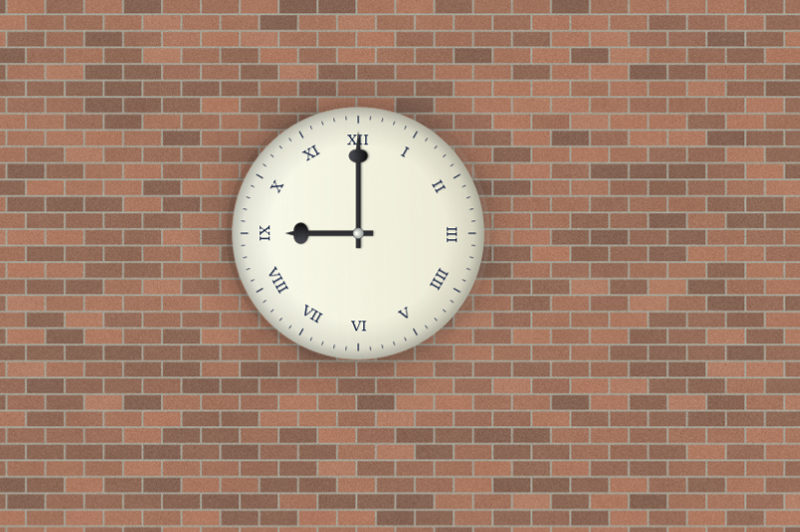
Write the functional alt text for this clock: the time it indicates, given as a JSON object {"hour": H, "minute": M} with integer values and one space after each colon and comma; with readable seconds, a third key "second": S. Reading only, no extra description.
{"hour": 9, "minute": 0}
